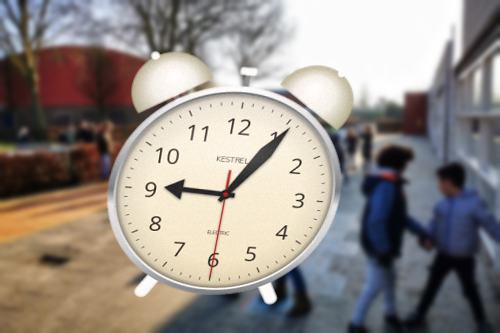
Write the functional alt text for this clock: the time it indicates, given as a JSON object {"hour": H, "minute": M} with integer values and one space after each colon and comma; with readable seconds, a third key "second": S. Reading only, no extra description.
{"hour": 9, "minute": 5, "second": 30}
